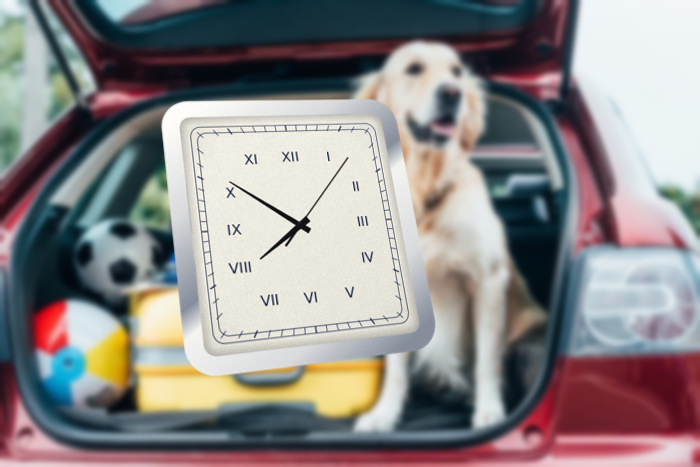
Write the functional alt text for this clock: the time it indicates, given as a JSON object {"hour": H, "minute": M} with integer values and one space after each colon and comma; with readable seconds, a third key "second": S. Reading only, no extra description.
{"hour": 7, "minute": 51, "second": 7}
